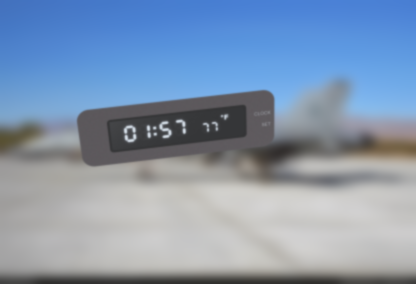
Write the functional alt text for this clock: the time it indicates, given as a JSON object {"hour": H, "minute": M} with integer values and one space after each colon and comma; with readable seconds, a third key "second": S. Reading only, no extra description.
{"hour": 1, "minute": 57}
